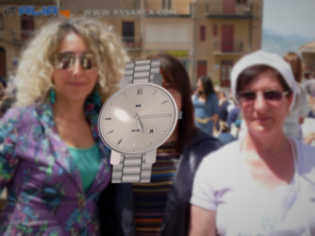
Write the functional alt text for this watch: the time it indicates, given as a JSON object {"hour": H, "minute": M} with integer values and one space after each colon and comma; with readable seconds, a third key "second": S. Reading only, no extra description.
{"hour": 5, "minute": 15}
